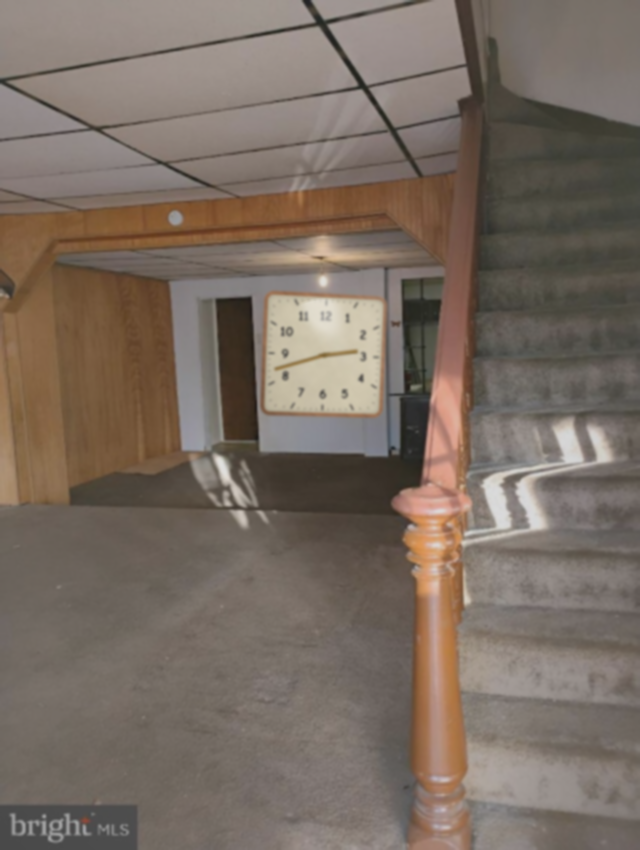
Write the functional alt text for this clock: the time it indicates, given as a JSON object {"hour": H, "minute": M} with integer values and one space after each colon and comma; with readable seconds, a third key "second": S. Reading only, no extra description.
{"hour": 2, "minute": 42}
